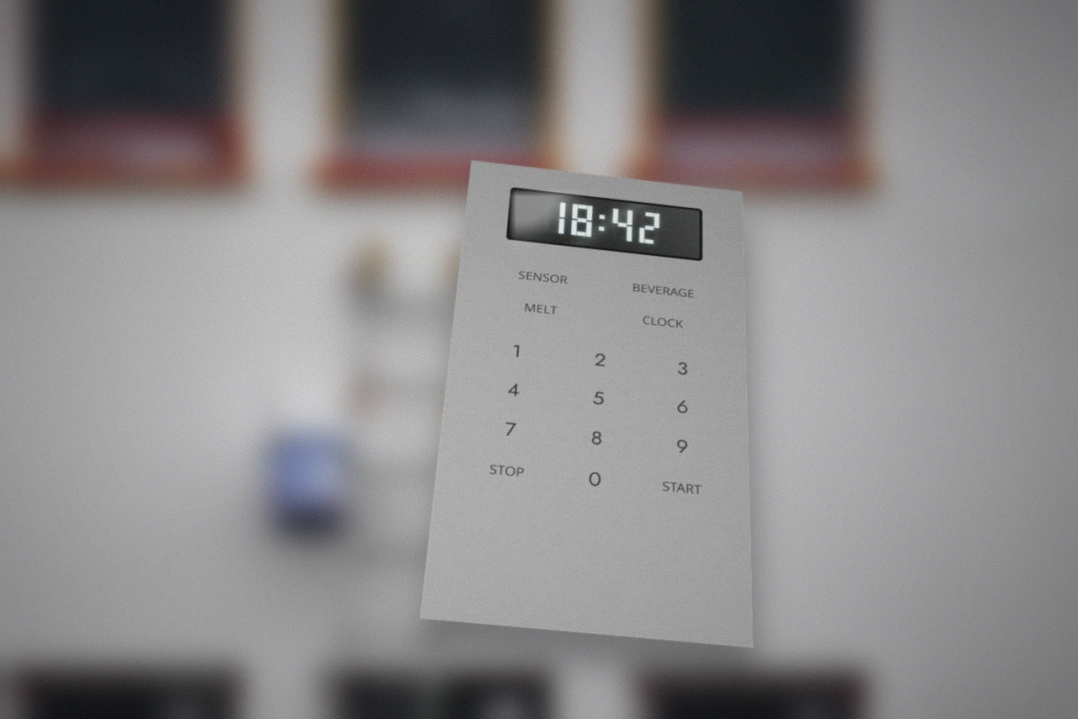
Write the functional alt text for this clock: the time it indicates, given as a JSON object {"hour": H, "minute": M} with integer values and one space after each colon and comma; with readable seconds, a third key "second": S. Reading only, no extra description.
{"hour": 18, "minute": 42}
